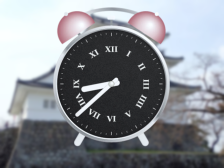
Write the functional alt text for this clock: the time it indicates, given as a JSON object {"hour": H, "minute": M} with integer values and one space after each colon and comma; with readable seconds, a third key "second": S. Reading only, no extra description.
{"hour": 8, "minute": 38}
